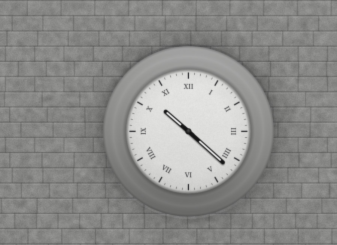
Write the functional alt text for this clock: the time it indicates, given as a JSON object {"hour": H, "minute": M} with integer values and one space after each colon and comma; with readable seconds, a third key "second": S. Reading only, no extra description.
{"hour": 10, "minute": 22}
